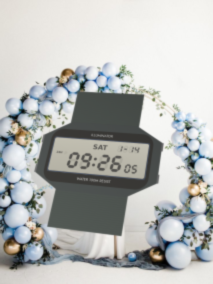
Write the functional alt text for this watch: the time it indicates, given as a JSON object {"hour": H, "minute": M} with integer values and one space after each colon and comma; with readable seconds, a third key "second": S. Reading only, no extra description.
{"hour": 9, "minute": 26}
